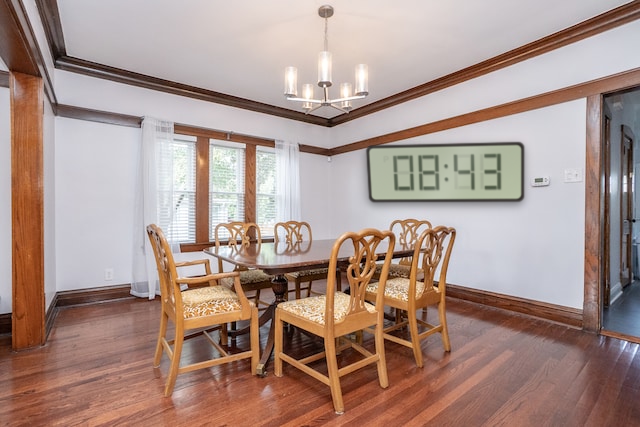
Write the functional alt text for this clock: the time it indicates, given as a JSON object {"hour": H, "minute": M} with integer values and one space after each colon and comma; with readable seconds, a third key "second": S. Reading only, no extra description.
{"hour": 8, "minute": 43}
